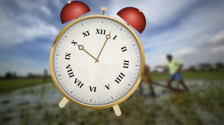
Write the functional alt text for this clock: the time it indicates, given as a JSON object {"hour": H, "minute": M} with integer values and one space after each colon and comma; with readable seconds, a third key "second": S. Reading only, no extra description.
{"hour": 10, "minute": 3}
